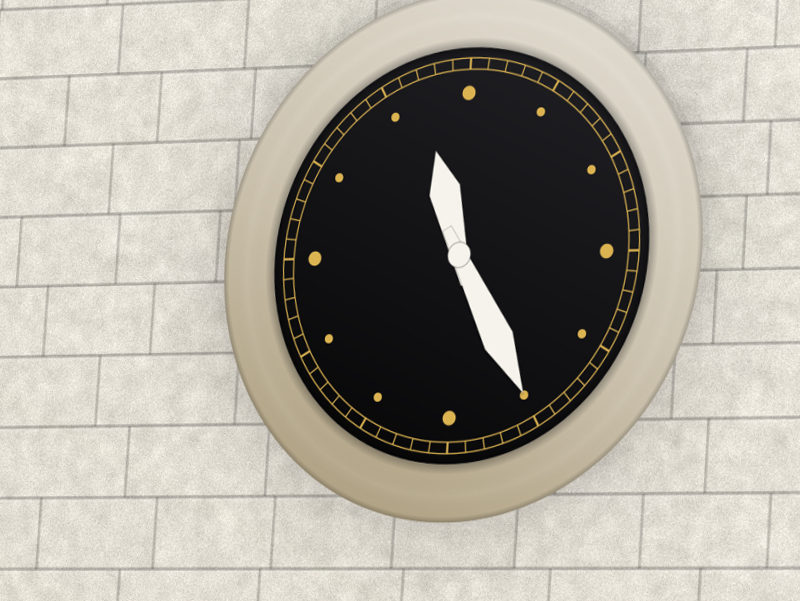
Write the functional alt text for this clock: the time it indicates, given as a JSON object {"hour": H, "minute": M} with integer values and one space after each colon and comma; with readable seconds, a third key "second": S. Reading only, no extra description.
{"hour": 11, "minute": 25}
